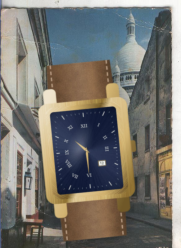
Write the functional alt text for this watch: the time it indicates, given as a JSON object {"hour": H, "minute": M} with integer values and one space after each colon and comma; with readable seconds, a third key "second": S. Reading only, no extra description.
{"hour": 10, "minute": 30}
